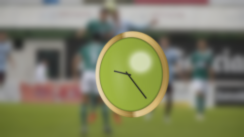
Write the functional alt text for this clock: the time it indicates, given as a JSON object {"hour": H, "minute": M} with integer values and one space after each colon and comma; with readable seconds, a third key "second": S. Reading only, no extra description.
{"hour": 9, "minute": 23}
